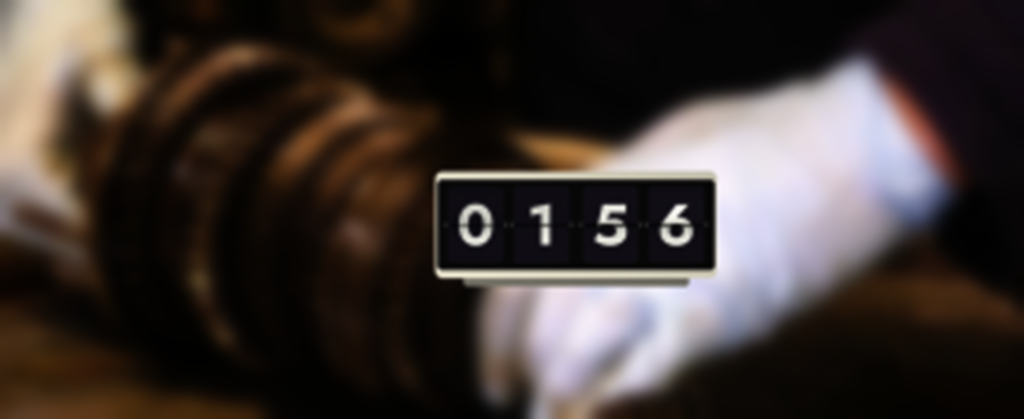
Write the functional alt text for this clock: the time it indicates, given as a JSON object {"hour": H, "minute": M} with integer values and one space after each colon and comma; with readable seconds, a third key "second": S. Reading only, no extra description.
{"hour": 1, "minute": 56}
